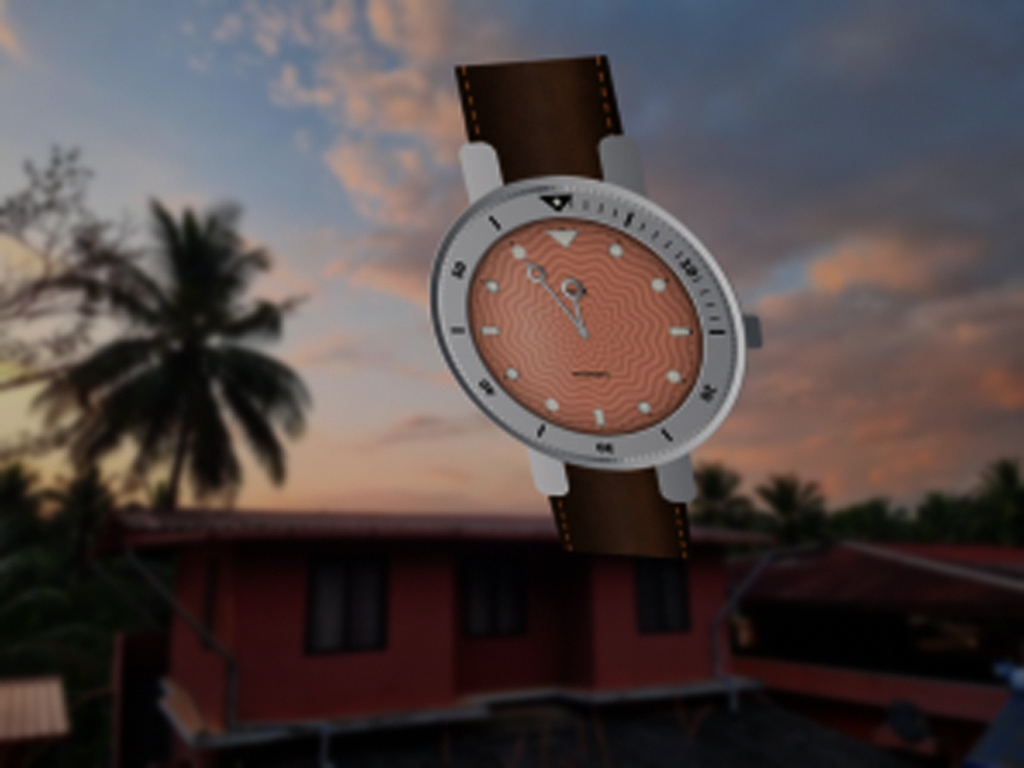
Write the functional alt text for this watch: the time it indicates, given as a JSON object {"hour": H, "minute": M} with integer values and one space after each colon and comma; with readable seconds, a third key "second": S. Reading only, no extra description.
{"hour": 11, "minute": 55}
